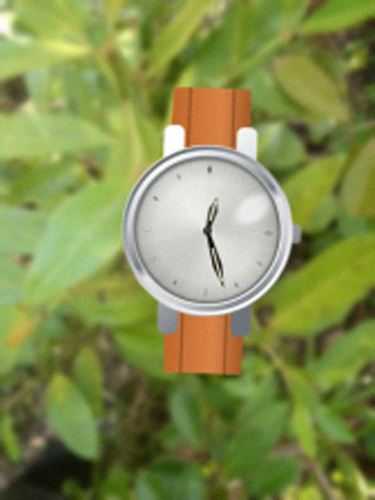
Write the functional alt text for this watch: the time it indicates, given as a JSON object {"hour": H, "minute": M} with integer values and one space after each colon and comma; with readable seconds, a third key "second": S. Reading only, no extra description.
{"hour": 12, "minute": 27}
